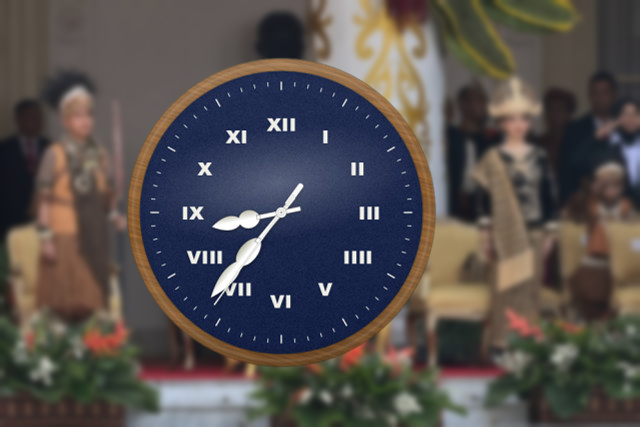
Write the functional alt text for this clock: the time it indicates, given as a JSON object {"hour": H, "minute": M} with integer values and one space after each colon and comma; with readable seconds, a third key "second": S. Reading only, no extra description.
{"hour": 8, "minute": 36, "second": 36}
